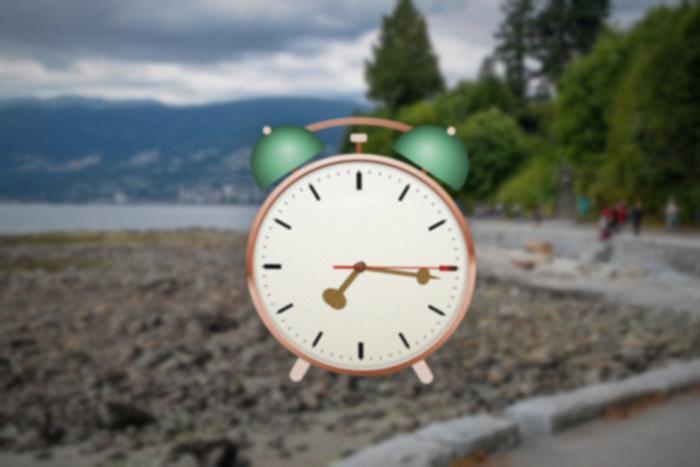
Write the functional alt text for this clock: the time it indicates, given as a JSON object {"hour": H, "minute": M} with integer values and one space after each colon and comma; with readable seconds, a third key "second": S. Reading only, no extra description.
{"hour": 7, "minute": 16, "second": 15}
